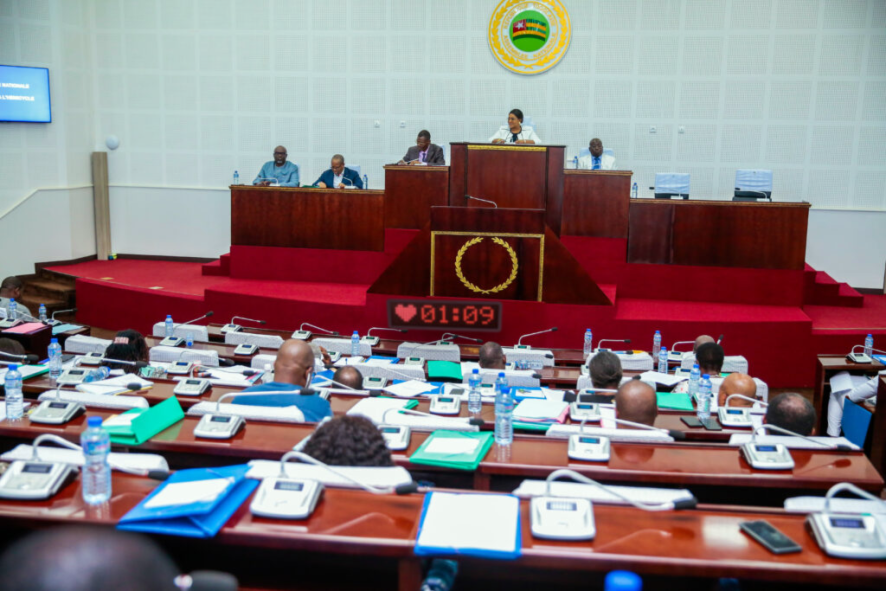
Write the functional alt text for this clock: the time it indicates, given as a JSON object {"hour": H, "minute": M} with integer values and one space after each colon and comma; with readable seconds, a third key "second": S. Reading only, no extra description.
{"hour": 1, "minute": 9}
